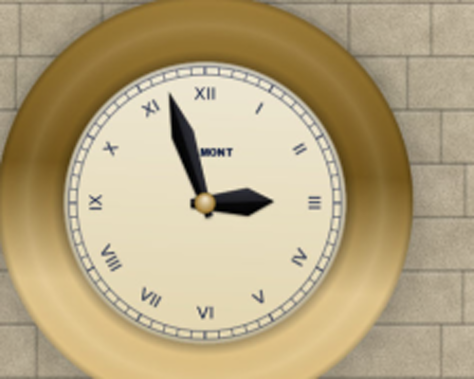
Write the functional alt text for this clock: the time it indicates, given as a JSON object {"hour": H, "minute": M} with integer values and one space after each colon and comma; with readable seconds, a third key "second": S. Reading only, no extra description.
{"hour": 2, "minute": 57}
